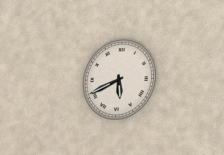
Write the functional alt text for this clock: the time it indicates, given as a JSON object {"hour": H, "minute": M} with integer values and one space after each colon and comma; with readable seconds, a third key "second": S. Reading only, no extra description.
{"hour": 5, "minute": 41}
